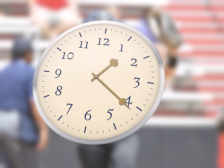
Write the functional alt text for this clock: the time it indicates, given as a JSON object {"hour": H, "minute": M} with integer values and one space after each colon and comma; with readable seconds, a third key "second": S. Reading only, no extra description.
{"hour": 1, "minute": 21}
